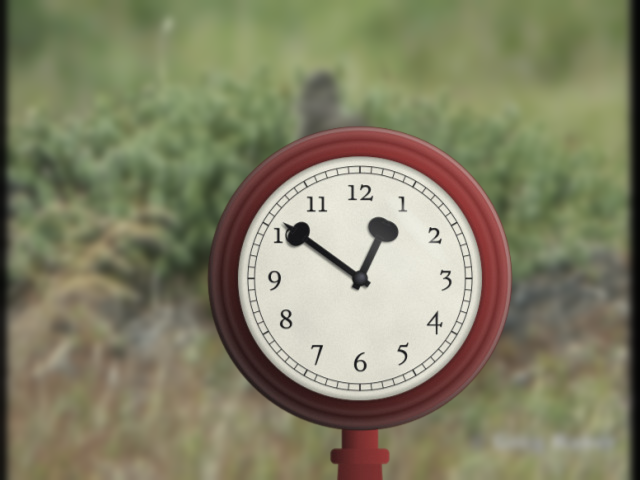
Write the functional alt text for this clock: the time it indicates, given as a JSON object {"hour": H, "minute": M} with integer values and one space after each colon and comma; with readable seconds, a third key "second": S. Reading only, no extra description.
{"hour": 12, "minute": 51}
